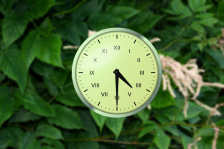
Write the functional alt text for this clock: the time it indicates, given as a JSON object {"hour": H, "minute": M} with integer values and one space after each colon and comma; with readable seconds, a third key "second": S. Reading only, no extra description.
{"hour": 4, "minute": 30}
